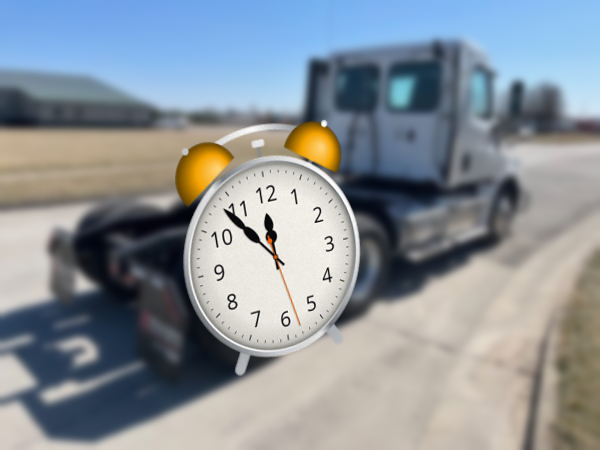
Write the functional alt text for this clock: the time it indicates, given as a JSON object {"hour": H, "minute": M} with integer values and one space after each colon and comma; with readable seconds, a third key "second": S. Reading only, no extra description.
{"hour": 11, "minute": 53, "second": 28}
